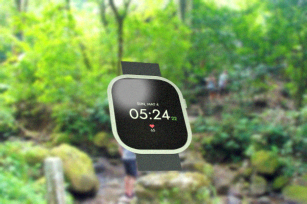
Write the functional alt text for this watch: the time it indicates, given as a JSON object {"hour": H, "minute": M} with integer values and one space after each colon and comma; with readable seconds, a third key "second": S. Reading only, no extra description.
{"hour": 5, "minute": 24}
